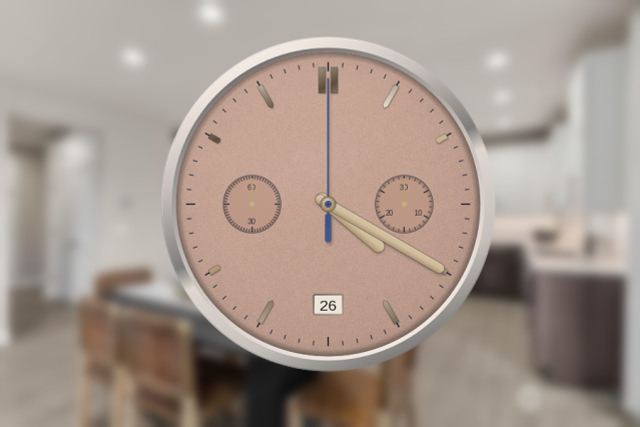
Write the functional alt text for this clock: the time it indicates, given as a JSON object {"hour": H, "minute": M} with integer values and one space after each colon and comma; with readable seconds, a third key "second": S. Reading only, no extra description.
{"hour": 4, "minute": 20}
